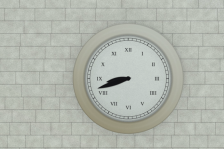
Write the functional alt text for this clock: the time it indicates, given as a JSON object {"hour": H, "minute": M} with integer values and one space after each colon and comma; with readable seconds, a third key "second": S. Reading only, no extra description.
{"hour": 8, "minute": 42}
